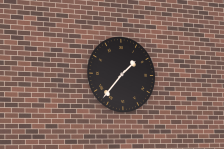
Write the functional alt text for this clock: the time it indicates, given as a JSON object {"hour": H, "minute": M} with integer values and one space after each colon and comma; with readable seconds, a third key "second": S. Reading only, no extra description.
{"hour": 1, "minute": 37}
